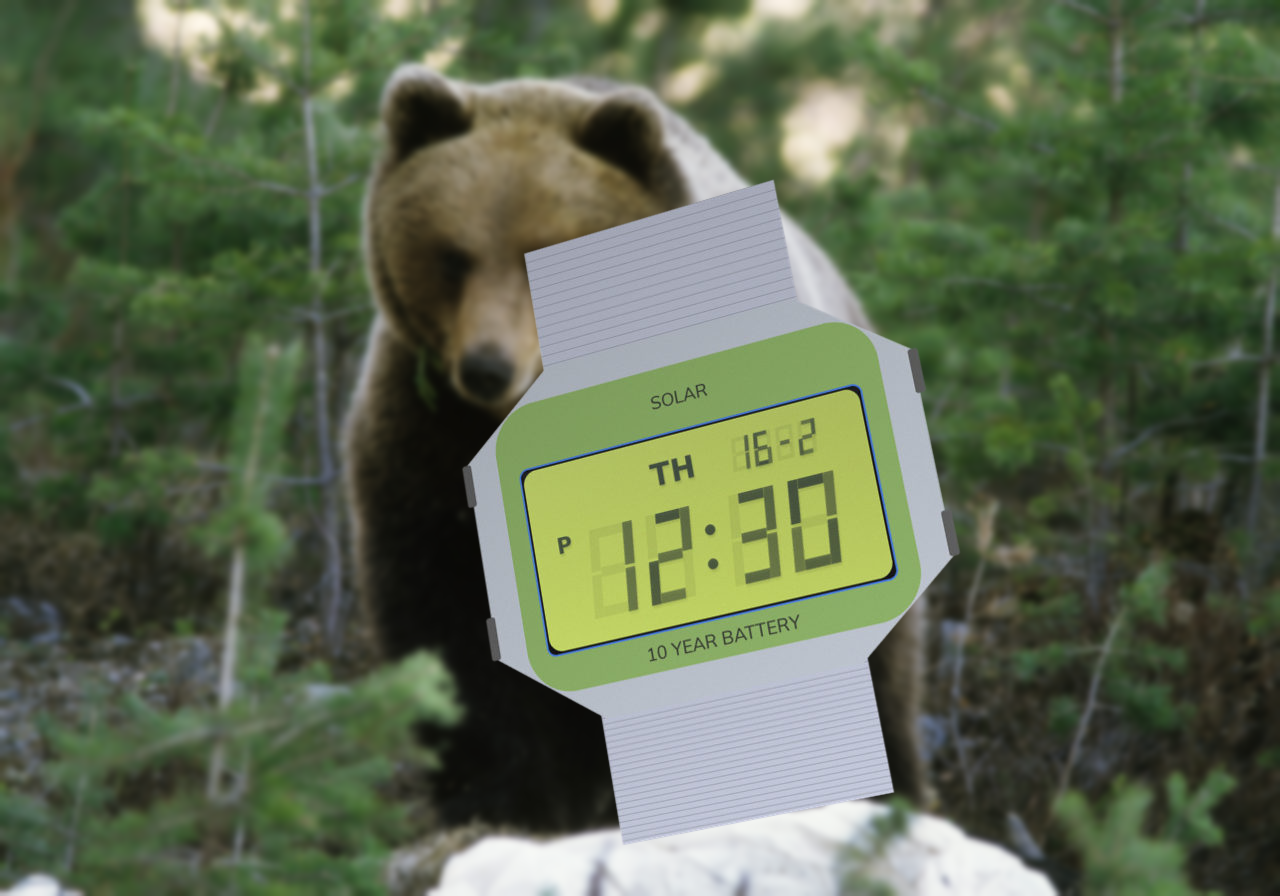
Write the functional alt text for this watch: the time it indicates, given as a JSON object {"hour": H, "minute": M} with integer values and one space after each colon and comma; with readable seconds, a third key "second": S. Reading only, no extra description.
{"hour": 12, "minute": 30}
